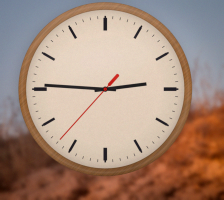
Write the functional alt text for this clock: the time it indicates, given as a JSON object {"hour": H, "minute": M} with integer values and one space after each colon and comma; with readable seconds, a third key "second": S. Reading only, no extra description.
{"hour": 2, "minute": 45, "second": 37}
